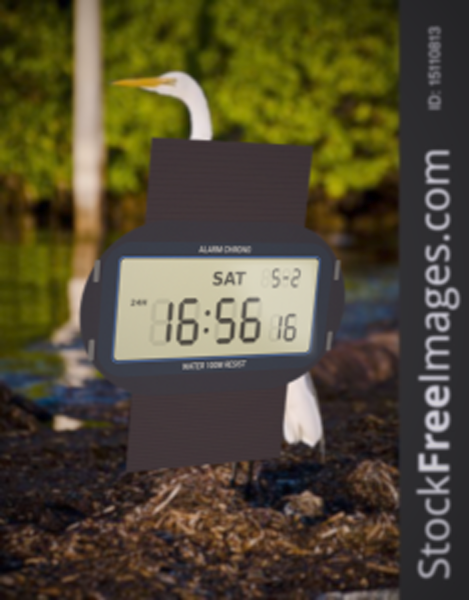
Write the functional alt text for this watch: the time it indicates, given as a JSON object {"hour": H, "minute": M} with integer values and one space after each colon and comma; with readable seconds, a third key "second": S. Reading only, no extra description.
{"hour": 16, "minute": 56, "second": 16}
